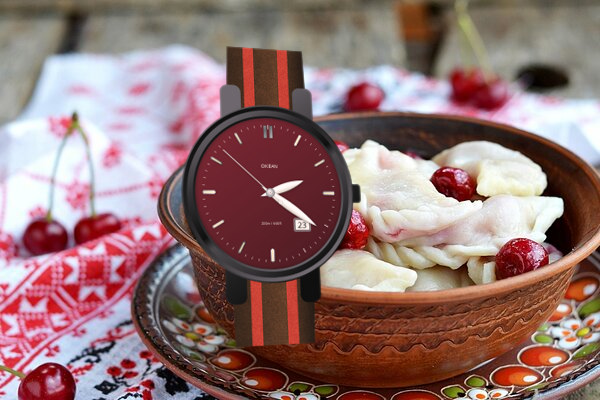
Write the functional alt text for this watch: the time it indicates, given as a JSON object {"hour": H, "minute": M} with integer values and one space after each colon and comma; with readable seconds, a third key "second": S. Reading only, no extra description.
{"hour": 2, "minute": 20, "second": 52}
